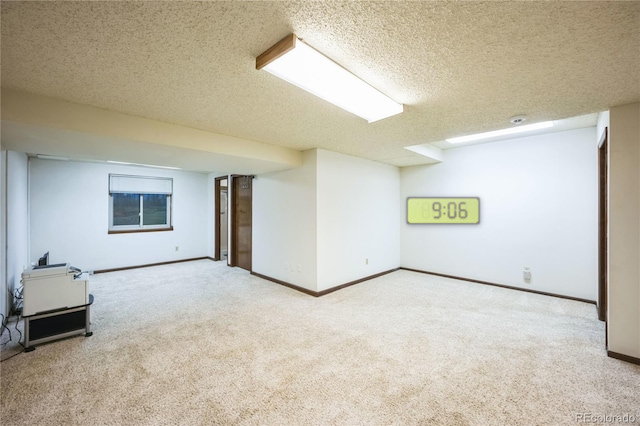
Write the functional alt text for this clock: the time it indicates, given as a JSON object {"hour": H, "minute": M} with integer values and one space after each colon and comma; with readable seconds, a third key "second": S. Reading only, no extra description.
{"hour": 9, "minute": 6}
